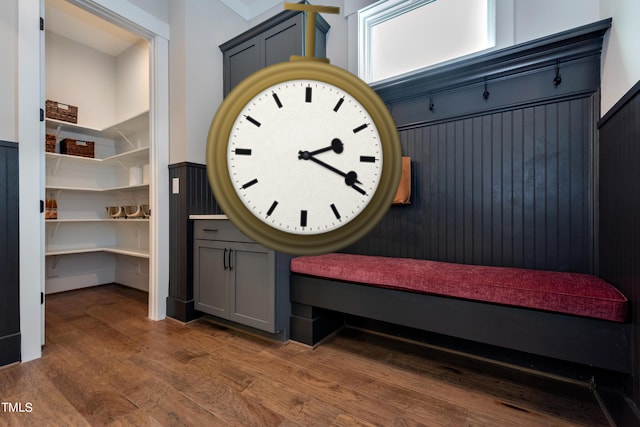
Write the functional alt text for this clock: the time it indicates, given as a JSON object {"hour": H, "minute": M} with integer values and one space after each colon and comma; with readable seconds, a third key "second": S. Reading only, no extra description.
{"hour": 2, "minute": 19}
